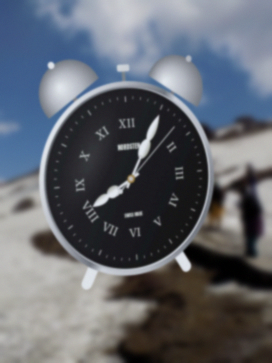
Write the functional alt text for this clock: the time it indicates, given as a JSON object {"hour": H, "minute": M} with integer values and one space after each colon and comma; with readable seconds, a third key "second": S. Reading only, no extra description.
{"hour": 8, "minute": 5, "second": 8}
